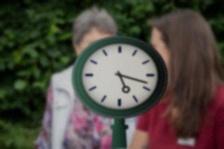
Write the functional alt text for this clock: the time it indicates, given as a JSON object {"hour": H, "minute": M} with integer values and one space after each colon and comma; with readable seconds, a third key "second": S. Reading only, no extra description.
{"hour": 5, "minute": 18}
